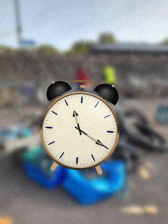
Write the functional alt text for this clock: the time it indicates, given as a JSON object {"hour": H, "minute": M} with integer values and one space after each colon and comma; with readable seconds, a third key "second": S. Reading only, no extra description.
{"hour": 11, "minute": 20}
